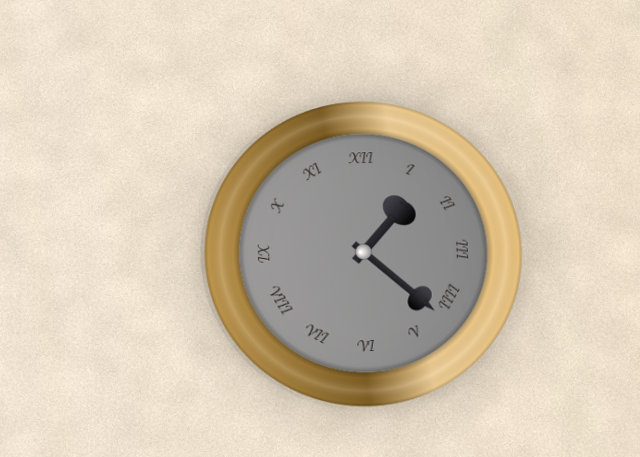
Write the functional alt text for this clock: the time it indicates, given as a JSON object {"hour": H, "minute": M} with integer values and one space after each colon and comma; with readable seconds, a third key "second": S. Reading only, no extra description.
{"hour": 1, "minute": 22}
